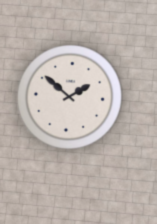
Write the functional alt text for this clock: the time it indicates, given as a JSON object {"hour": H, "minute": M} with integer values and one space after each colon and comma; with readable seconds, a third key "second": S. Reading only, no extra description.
{"hour": 1, "minute": 51}
